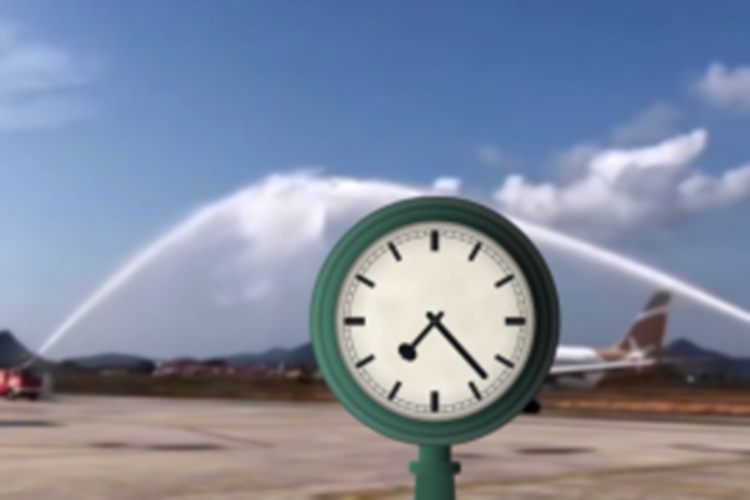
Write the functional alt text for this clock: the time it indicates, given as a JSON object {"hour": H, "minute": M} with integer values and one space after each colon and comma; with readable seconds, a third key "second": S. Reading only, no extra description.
{"hour": 7, "minute": 23}
